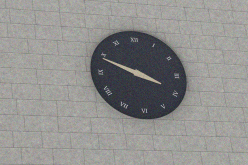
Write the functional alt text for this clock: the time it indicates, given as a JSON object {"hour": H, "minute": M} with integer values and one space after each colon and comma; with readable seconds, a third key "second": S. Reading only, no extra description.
{"hour": 3, "minute": 49}
